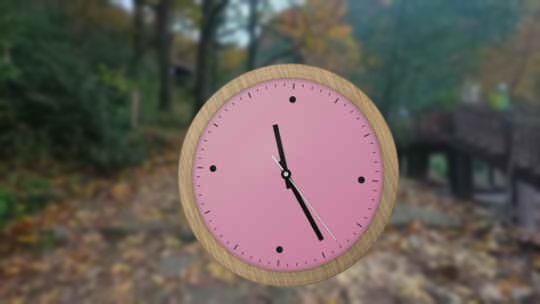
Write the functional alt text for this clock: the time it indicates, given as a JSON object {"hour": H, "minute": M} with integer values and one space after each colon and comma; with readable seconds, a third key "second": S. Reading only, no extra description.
{"hour": 11, "minute": 24, "second": 23}
